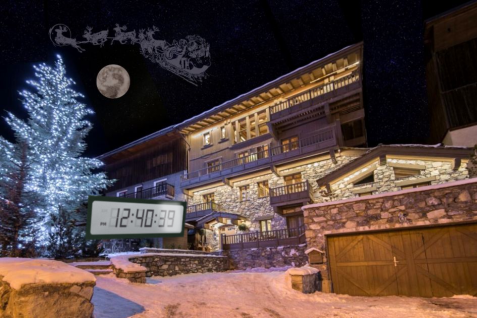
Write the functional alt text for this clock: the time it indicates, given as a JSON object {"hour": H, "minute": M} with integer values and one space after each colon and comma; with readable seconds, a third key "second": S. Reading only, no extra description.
{"hour": 12, "minute": 40, "second": 39}
